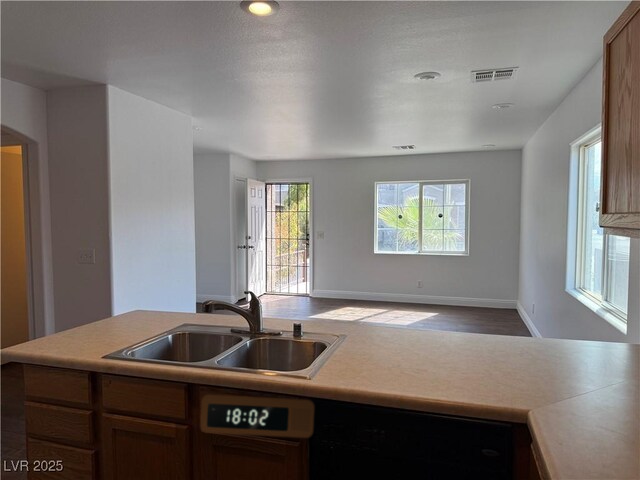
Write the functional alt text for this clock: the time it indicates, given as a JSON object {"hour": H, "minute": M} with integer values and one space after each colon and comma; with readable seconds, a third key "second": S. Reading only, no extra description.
{"hour": 18, "minute": 2}
